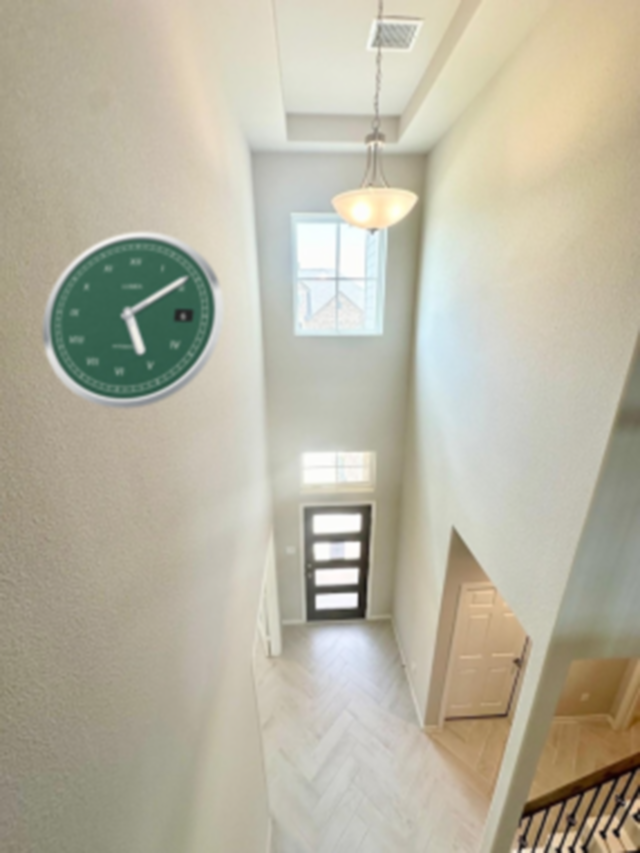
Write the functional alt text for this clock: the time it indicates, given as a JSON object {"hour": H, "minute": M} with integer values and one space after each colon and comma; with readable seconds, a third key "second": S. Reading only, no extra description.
{"hour": 5, "minute": 9}
